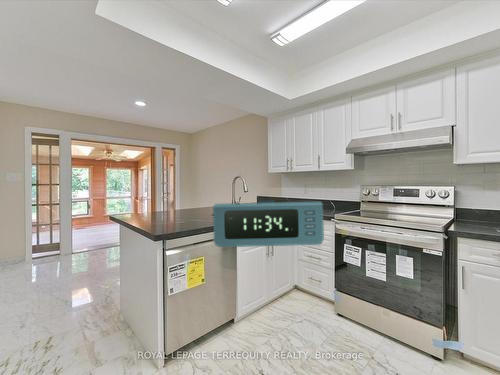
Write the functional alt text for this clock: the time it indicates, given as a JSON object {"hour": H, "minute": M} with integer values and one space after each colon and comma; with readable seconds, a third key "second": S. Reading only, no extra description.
{"hour": 11, "minute": 34}
